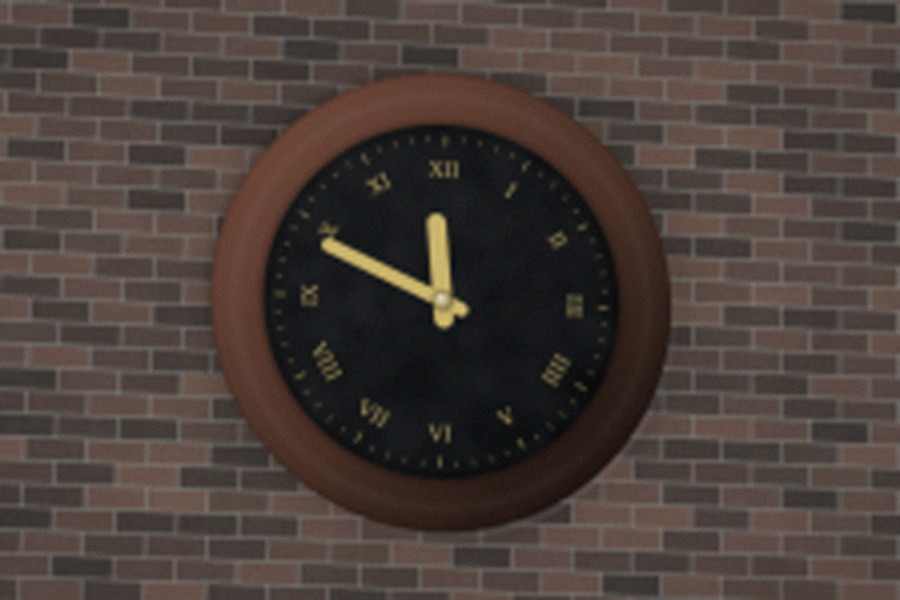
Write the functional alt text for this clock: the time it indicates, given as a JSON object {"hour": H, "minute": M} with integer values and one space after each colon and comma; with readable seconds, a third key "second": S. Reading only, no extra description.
{"hour": 11, "minute": 49}
